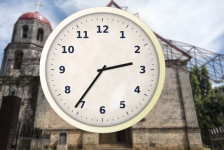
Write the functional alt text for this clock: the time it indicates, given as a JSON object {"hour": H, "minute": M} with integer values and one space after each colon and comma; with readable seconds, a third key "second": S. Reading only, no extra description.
{"hour": 2, "minute": 36}
